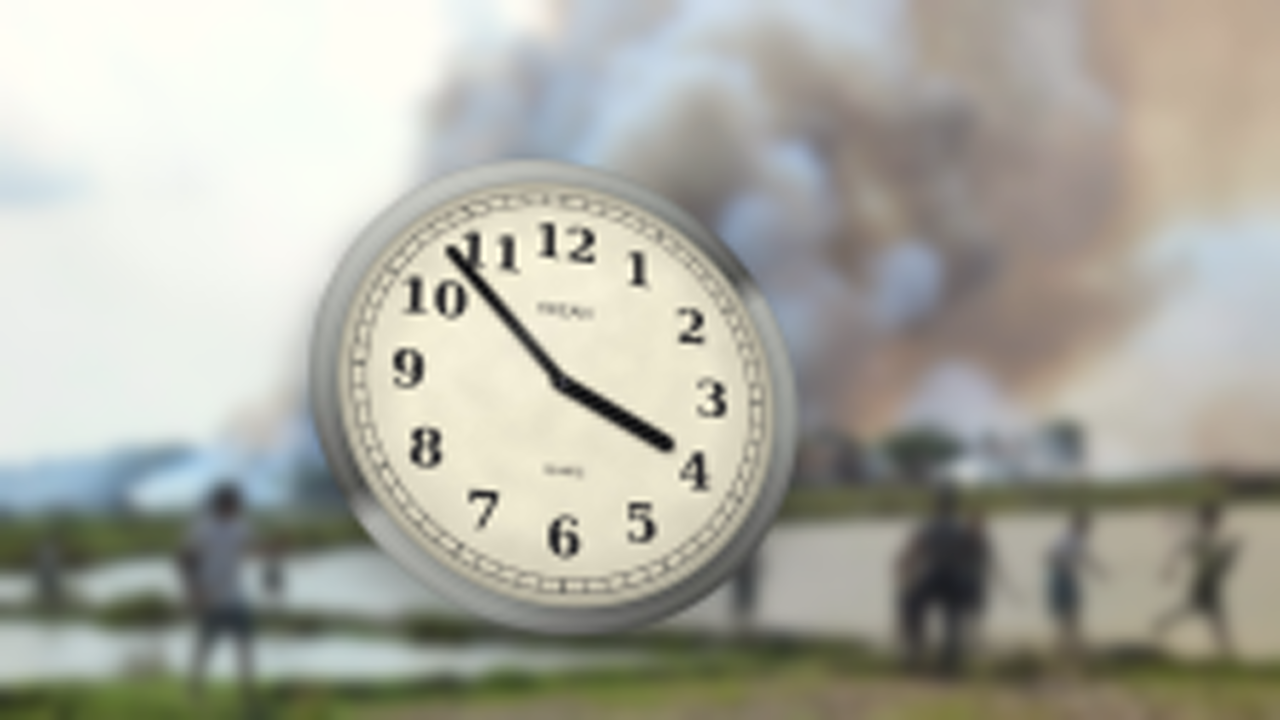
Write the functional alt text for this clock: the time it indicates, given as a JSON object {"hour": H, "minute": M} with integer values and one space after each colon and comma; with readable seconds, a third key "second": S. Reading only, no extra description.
{"hour": 3, "minute": 53}
